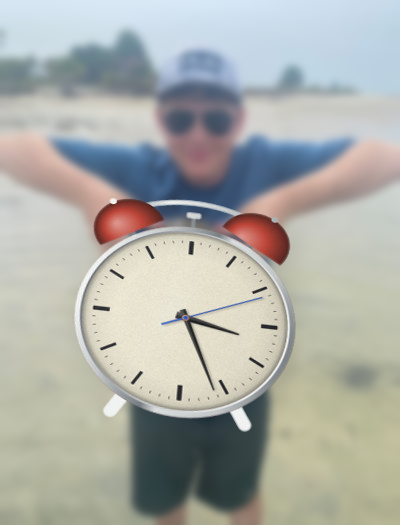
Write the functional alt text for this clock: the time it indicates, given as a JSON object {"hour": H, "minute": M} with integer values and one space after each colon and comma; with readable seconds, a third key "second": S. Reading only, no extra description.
{"hour": 3, "minute": 26, "second": 11}
